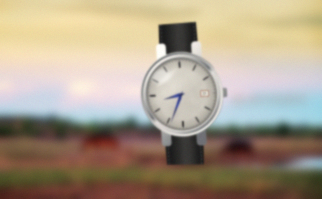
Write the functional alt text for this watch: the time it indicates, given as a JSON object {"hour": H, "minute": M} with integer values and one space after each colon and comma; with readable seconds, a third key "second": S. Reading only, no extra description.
{"hour": 8, "minute": 34}
